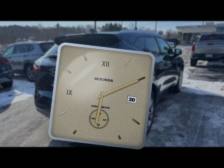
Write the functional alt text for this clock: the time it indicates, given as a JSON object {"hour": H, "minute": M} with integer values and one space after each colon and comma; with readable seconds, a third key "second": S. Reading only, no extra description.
{"hour": 6, "minute": 10}
